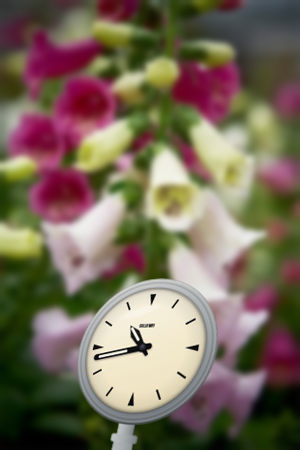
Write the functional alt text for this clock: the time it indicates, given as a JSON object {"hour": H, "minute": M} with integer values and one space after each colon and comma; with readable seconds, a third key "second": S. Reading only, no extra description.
{"hour": 10, "minute": 43}
